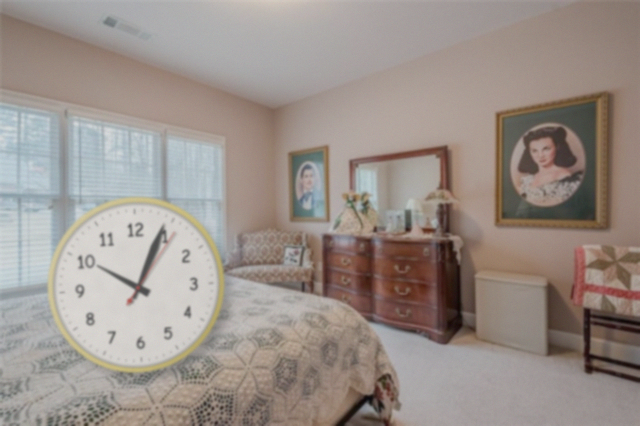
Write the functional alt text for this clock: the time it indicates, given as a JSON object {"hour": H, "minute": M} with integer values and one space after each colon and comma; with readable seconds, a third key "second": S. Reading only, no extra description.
{"hour": 10, "minute": 4, "second": 6}
